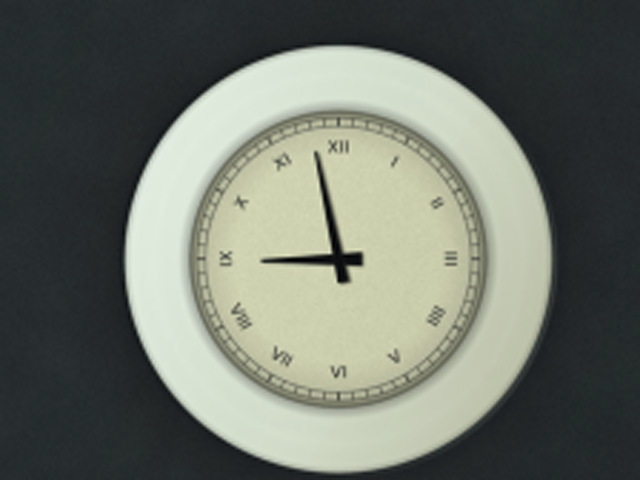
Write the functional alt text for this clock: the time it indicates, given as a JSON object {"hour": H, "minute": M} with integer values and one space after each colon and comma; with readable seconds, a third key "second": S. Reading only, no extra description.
{"hour": 8, "minute": 58}
